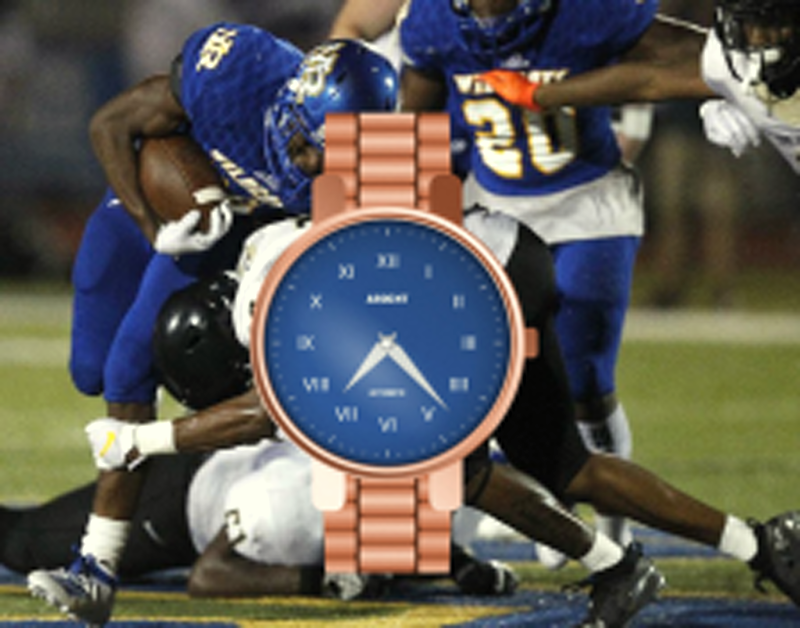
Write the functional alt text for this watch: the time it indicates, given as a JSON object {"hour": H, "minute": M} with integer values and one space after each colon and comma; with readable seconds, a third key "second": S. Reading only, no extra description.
{"hour": 7, "minute": 23}
